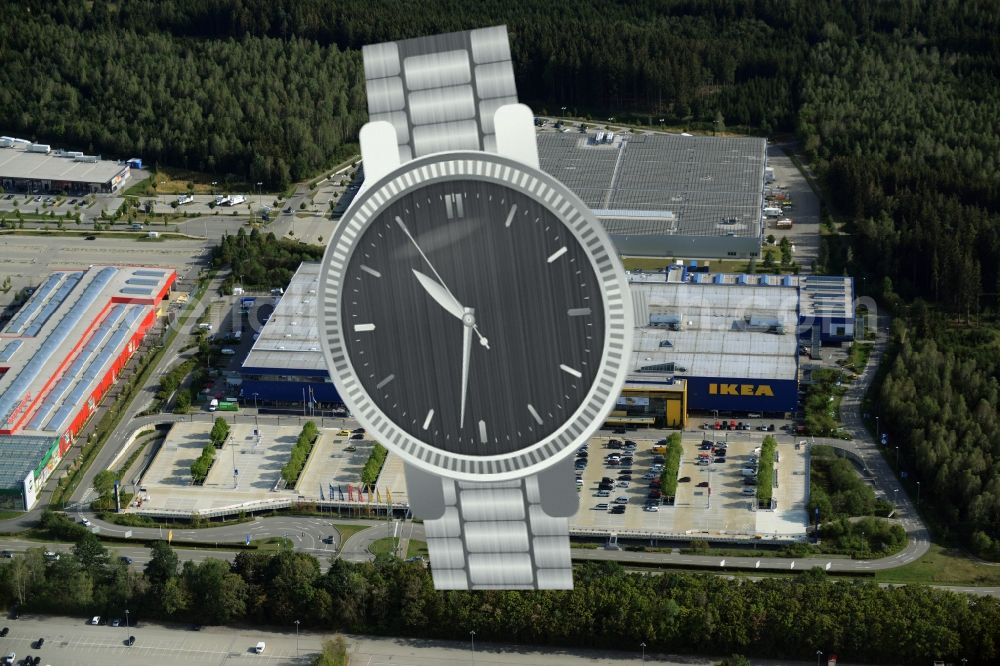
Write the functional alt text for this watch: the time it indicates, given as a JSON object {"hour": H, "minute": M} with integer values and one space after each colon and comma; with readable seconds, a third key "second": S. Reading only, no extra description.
{"hour": 10, "minute": 31, "second": 55}
